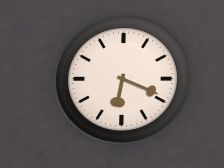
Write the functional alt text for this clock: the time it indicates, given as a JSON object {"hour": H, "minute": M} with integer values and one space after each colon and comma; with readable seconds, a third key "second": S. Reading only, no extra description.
{"hour": 6, "minute": 19}
